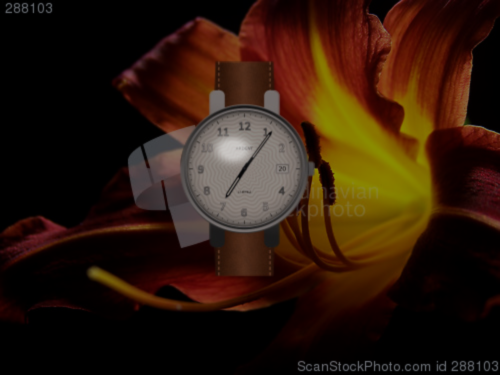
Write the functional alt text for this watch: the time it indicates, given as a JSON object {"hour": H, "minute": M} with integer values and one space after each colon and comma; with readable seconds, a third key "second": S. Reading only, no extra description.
{"hour": 7, "minute": 6}
